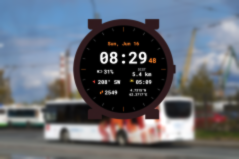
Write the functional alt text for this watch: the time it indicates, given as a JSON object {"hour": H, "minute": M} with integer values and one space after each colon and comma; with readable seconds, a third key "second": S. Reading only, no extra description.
{"hour": 8, "minute": 29}
